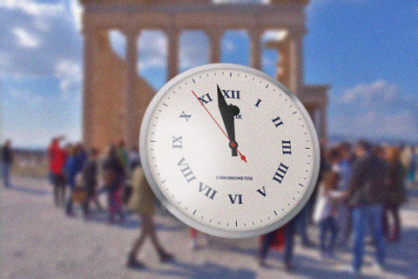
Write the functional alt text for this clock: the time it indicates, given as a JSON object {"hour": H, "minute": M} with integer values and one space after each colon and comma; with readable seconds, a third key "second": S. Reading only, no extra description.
{"hour": 11, "minute": 57, "second": 54}
